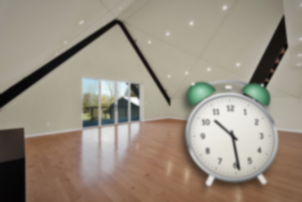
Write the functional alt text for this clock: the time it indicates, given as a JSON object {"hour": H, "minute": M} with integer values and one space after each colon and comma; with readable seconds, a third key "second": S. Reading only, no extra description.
{"hour": 10, "minute": 29}
